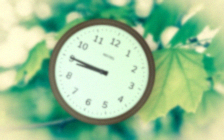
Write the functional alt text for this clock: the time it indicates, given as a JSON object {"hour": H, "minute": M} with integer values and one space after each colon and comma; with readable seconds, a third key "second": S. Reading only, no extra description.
{"hour": 8, "minute": 45}
